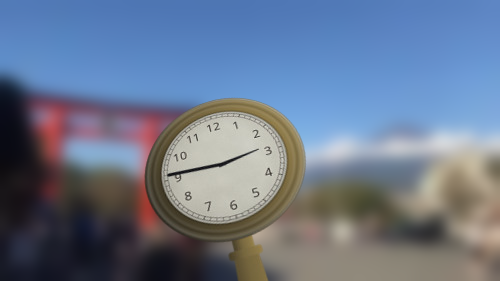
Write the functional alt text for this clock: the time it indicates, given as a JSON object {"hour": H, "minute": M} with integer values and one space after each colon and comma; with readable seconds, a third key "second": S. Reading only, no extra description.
{"hour": 2, "minute": 46}
